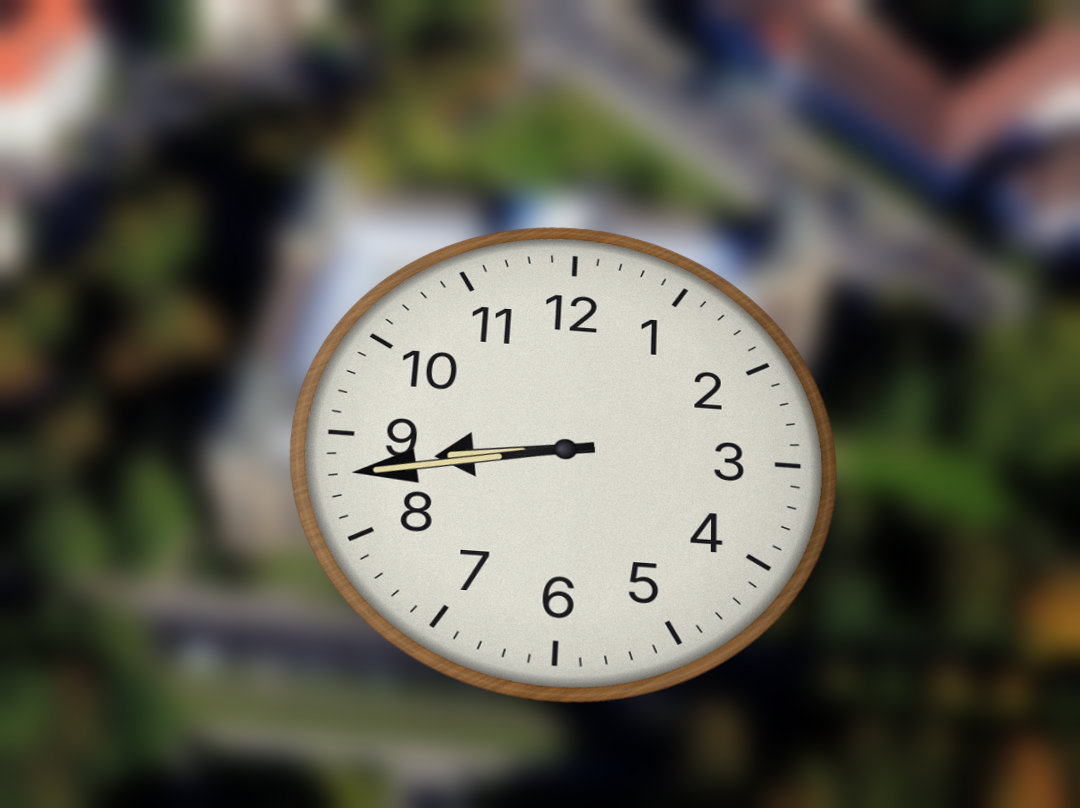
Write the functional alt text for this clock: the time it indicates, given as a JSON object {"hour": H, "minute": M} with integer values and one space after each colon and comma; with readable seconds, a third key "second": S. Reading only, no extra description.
{"hour": 8, "minute": 43}
